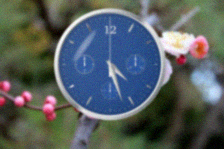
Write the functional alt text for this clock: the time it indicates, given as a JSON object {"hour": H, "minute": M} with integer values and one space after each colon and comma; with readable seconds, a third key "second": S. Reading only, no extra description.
{"hour": 4, "minute": 27}
